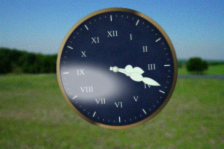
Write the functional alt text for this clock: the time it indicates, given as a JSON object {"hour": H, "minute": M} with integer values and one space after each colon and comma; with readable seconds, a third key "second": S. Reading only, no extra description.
{"hour": 3, "minute": 19}
